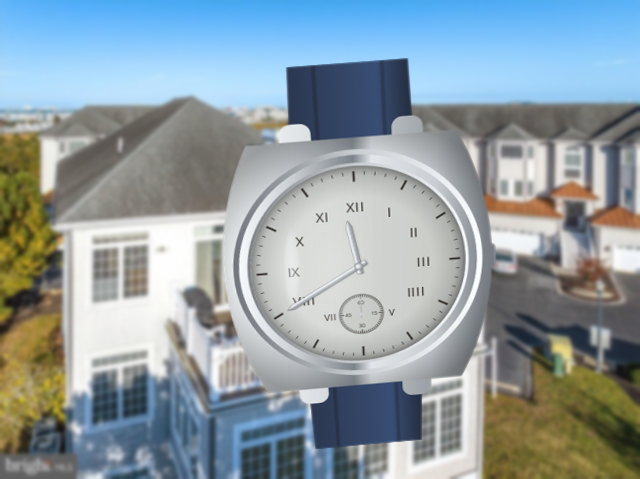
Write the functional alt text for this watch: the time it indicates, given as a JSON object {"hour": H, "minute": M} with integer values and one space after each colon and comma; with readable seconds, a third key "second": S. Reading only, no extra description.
{"hour": 11, "minute": 40}
